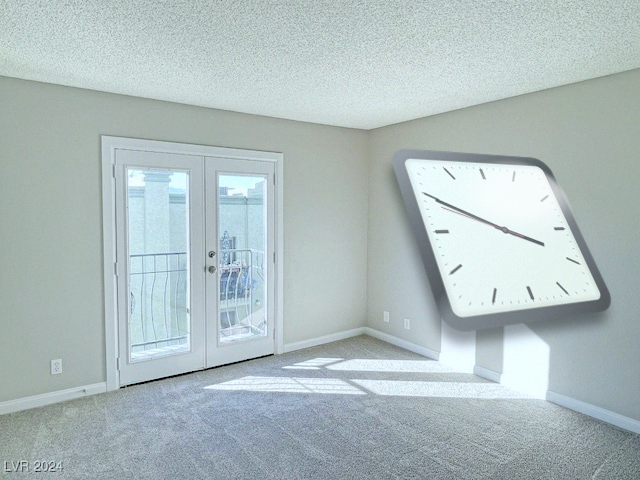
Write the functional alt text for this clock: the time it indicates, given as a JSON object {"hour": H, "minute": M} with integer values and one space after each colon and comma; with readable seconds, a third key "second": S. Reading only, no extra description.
{"hour": 3, "minute": 49, "second": 49}
